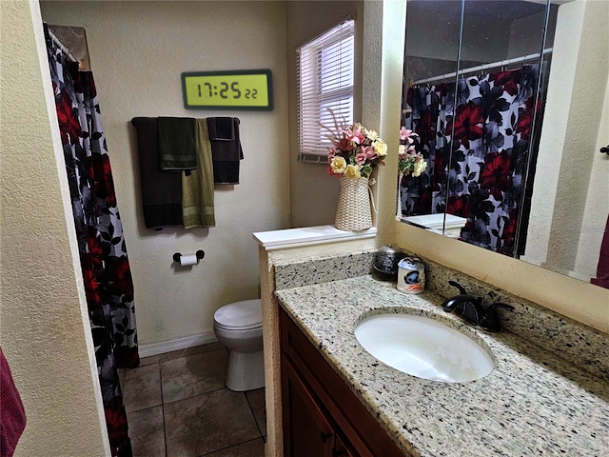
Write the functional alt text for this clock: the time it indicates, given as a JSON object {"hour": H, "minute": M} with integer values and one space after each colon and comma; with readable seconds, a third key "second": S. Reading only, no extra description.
{"hour": 17, "minute": 25, "second": 22}
